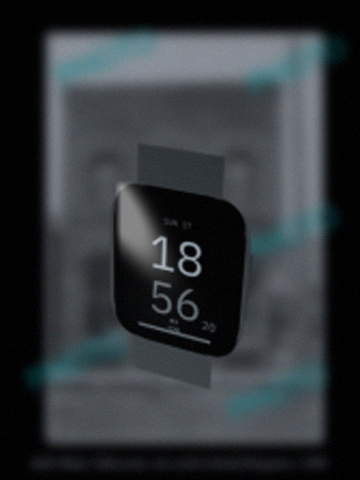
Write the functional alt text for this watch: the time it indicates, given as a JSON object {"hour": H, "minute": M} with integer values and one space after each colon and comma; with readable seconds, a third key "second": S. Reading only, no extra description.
{"hour": 18, "minute": 56}
